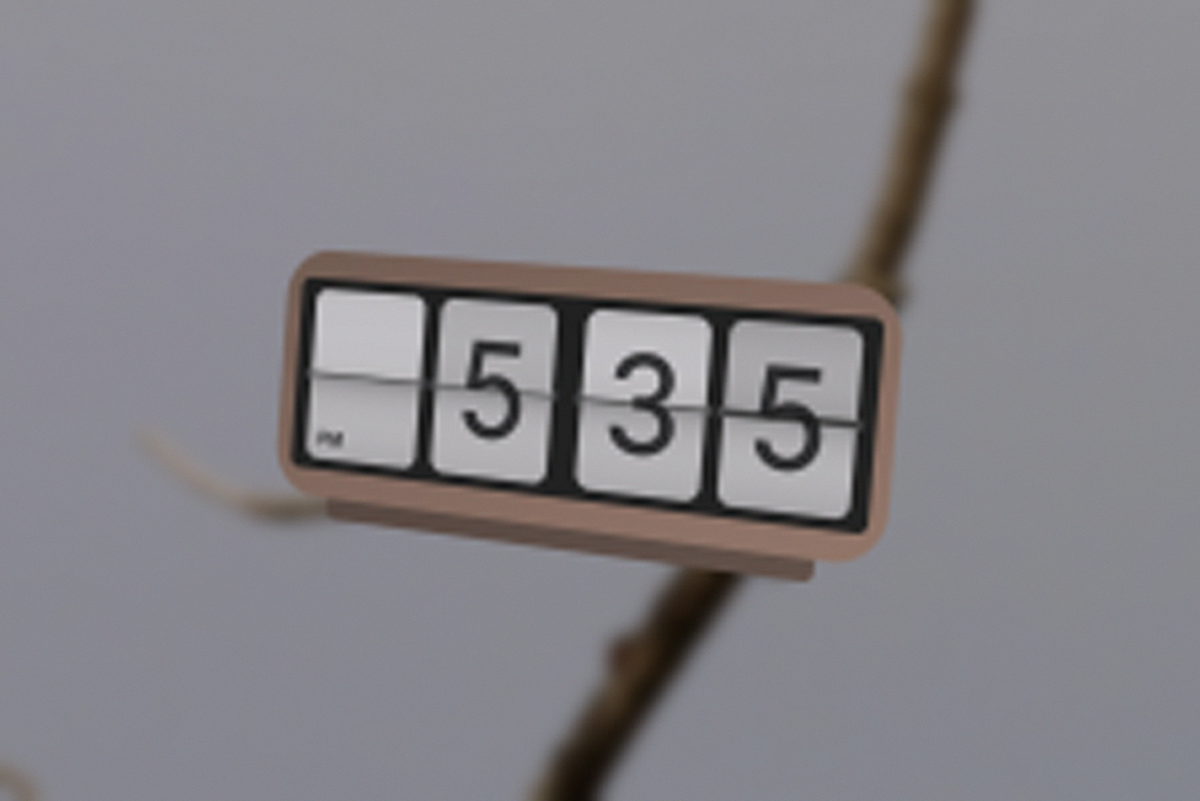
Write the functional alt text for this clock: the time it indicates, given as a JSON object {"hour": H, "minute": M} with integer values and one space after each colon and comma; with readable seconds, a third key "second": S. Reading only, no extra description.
{"hour": 5, "minute": 35}
